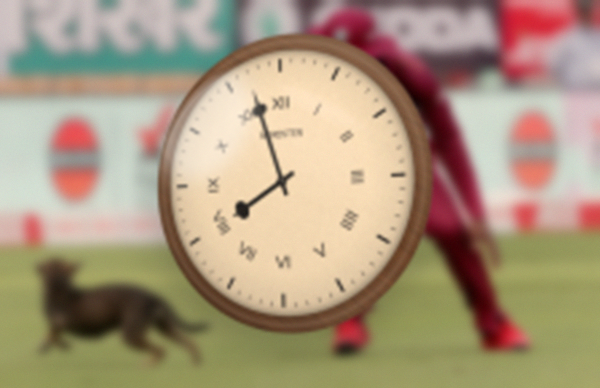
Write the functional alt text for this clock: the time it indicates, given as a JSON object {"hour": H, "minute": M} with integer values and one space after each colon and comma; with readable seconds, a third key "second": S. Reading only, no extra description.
{"hour": 7, "minute": 57}
